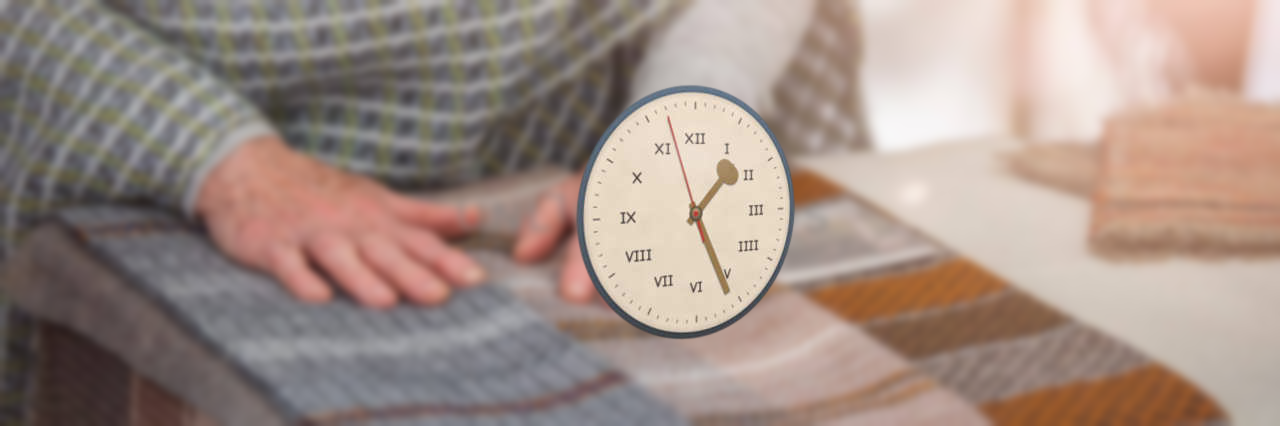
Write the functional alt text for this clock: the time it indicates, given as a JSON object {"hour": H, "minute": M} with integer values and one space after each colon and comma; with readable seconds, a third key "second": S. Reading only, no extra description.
{"hour": 1, "minute": 25, "second": 57}
